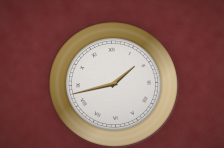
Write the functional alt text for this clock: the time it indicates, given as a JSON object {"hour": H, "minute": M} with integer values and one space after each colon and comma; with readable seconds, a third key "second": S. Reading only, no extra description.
{"hour": 1, "minute": 43}
